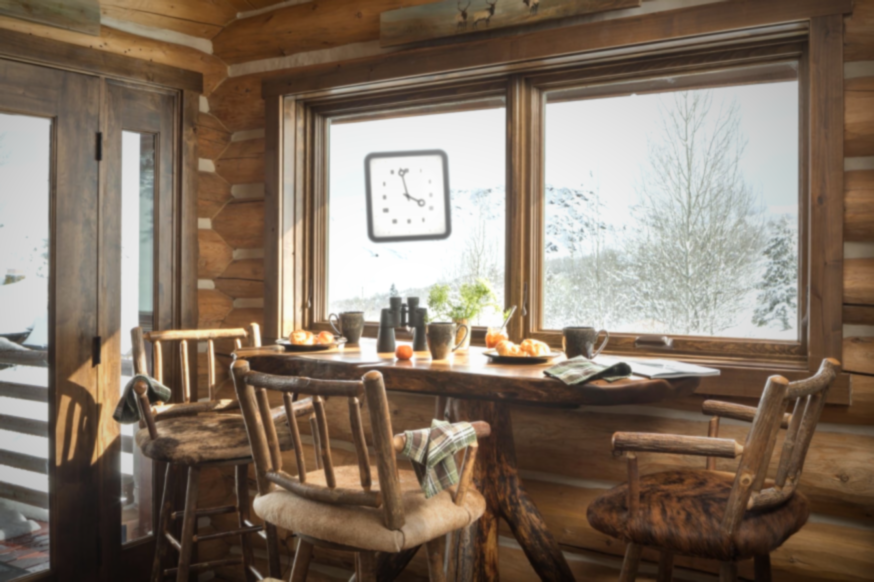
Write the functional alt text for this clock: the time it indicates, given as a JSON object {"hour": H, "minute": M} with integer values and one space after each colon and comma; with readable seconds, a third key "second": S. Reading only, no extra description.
{"hour": 3, "minute": 58}
